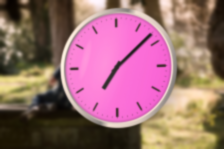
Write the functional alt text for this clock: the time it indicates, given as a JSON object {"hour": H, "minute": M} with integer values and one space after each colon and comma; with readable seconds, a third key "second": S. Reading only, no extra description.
{"hour": 7, "minute": 8}
